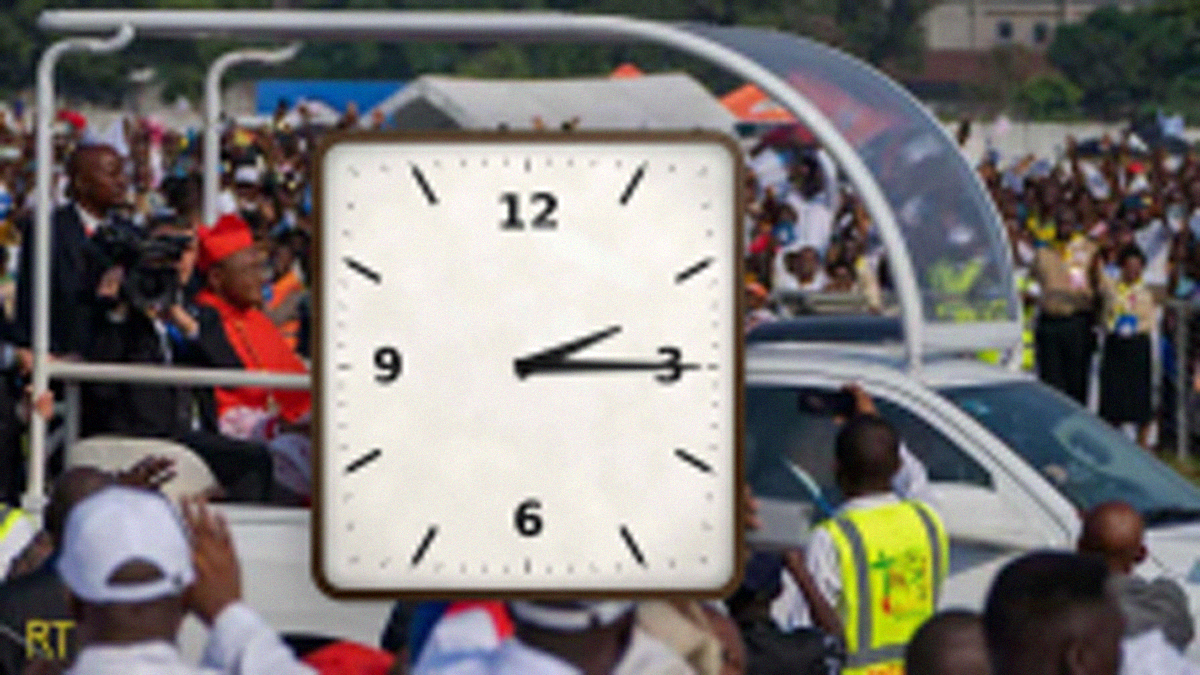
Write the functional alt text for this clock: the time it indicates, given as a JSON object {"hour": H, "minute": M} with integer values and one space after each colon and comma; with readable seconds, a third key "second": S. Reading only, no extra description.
{"hour": 2, "minute": 15}
